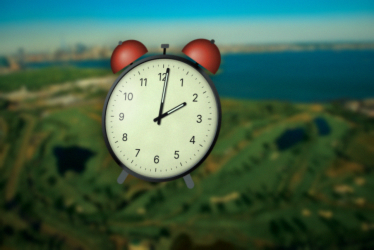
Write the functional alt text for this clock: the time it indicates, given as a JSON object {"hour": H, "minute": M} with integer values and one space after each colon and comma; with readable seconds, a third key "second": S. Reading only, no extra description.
{"hour": 2, "minute": 1}
